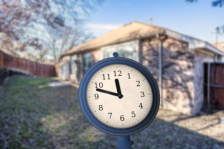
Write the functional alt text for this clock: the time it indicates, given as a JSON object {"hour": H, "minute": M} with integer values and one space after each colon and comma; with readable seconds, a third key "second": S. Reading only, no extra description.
{"hour": 11, "minute": 48}
